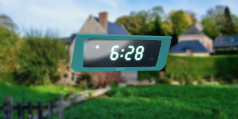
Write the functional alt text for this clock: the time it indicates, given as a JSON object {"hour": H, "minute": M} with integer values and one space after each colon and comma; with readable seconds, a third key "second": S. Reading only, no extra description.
{"hour": 6, "minute": 28}
